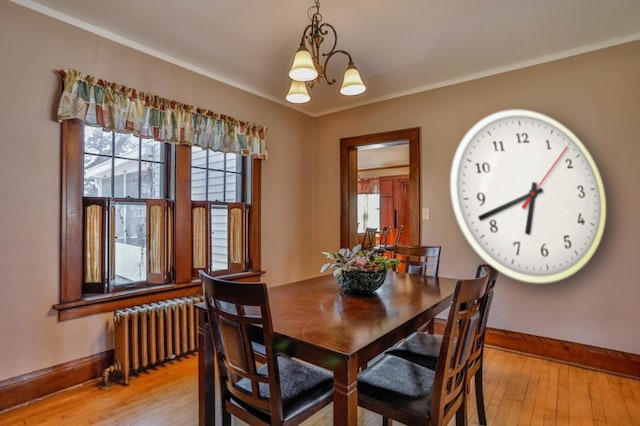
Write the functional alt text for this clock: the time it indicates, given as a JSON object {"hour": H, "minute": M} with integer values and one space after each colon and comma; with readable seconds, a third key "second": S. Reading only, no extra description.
{"hour": 6, "minute": 42, "second": 8}
